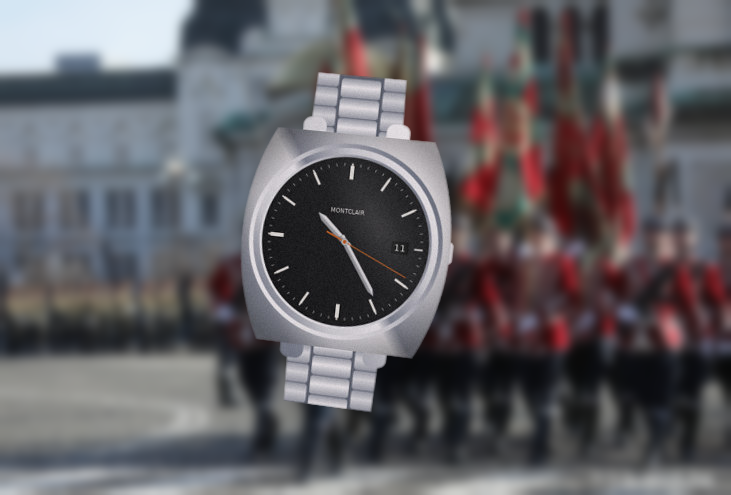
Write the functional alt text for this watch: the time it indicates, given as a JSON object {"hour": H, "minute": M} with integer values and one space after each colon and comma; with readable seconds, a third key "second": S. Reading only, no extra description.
{"hour": 10, "minute": 24, "second": 19}
